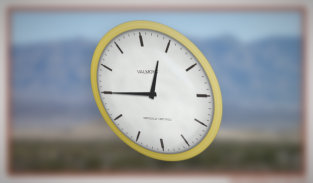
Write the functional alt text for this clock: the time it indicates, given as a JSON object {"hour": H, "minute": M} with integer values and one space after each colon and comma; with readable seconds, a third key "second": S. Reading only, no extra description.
{"hour": 12, "minute": 45}
